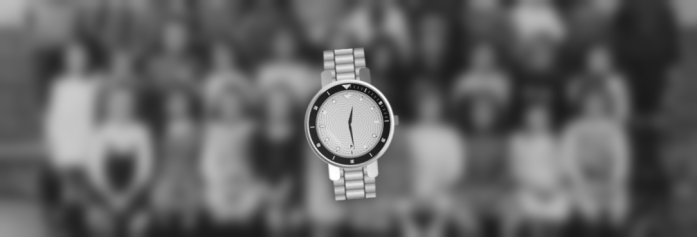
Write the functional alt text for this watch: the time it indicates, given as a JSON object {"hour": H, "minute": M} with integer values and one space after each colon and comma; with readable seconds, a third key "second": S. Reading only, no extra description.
{"hour": 12, "minute": 29}
